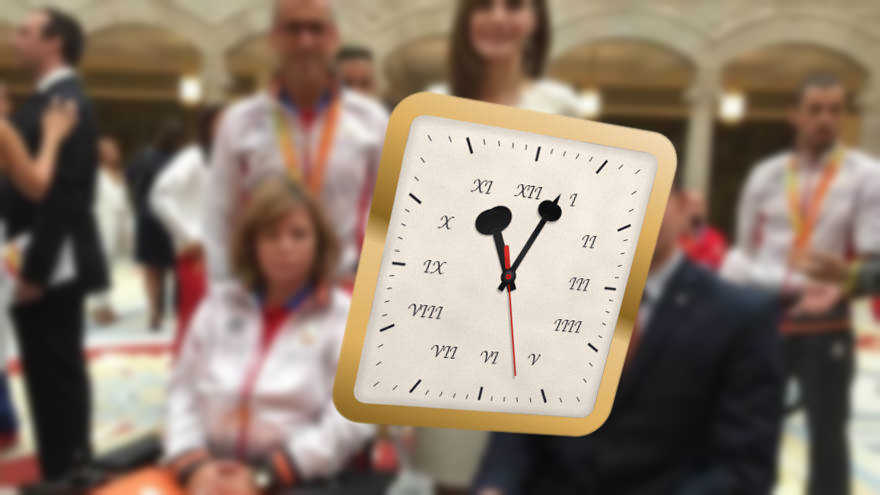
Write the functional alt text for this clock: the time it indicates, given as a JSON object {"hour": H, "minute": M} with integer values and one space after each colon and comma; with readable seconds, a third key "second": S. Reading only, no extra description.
{"hour": 11, "minute": 3, "second": 27}
